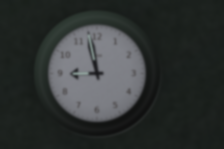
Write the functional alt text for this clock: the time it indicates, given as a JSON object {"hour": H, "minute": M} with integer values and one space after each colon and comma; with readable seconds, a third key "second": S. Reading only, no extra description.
{"hour": 8, "minute": 58}
